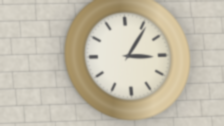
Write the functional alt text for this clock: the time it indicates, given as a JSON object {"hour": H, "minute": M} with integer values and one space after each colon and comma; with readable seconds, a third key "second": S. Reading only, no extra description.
{"hour": 3, "minute": 6}
